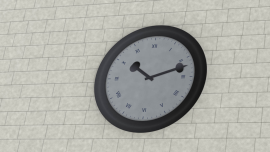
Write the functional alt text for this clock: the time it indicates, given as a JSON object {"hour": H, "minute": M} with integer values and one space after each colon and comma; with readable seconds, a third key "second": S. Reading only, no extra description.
{"hour": 10, "minute": 12}
